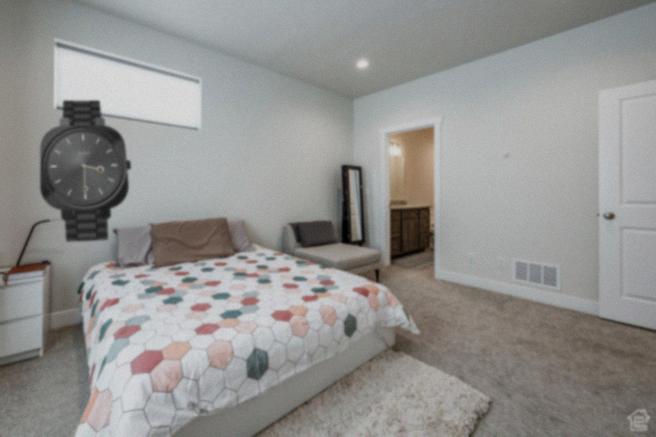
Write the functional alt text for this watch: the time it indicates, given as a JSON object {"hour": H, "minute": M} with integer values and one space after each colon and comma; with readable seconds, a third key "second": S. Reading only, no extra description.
{"hour": 3, "minute": 30}
